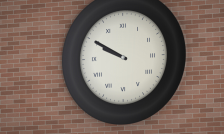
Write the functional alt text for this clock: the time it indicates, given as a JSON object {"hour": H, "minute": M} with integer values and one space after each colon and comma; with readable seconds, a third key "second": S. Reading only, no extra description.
{"hour": 9, "minute": 50}
